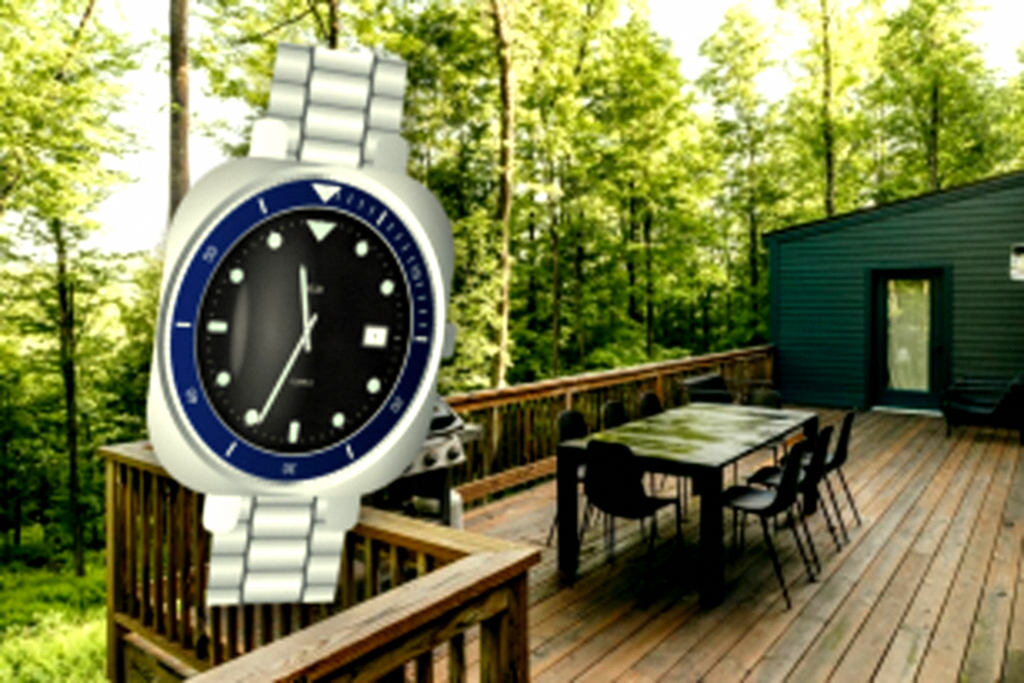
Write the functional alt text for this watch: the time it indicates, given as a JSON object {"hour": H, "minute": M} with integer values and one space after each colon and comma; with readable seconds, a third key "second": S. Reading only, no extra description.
{"hour": 11, "minute": 34}
